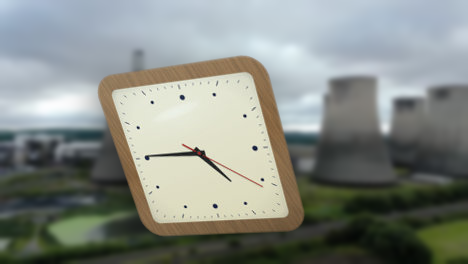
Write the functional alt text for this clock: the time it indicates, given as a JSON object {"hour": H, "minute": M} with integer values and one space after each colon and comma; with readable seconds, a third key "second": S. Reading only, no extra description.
{"hour": 4, "minute": 45, "second": 21}
